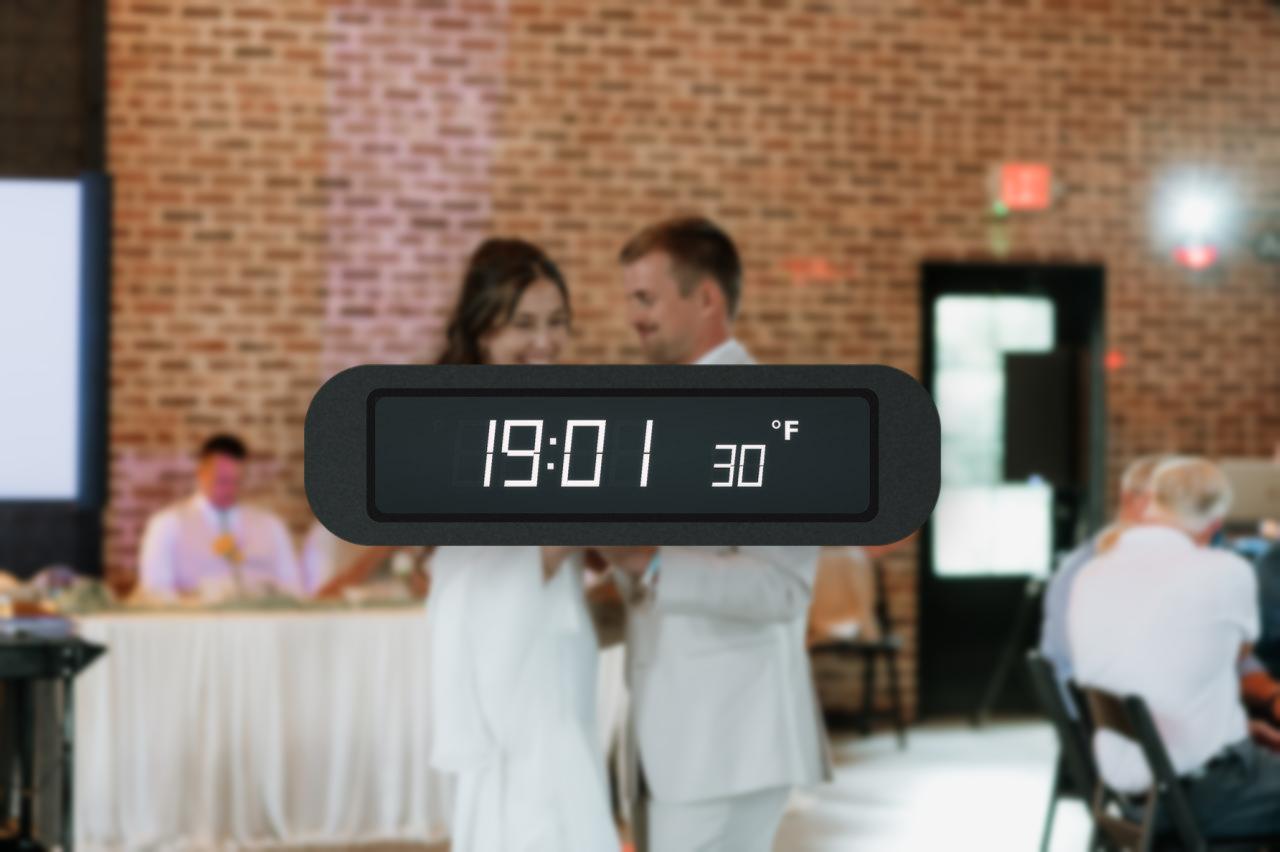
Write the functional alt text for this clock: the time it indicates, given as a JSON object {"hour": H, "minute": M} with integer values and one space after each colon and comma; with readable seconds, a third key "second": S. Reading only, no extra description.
{"hour": 19, "minute": 1}
